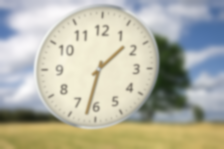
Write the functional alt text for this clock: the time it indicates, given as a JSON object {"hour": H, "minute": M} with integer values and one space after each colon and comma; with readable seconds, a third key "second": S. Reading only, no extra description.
{"hour": 1, "minute": 32}
